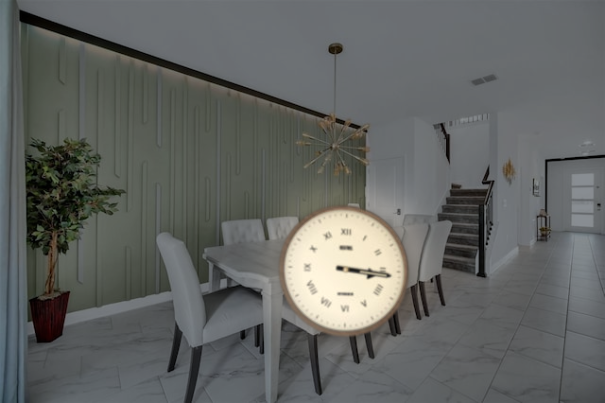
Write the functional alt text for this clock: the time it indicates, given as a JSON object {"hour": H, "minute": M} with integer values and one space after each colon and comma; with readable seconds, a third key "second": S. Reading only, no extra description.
{"hour": 3, "minute": 16}
